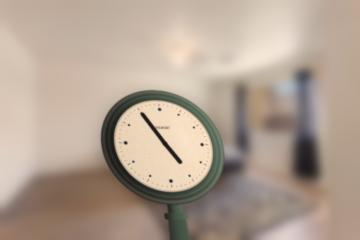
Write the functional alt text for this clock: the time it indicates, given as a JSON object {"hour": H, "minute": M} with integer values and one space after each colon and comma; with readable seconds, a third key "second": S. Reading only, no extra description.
{"hour": 4, "minute": 55}
